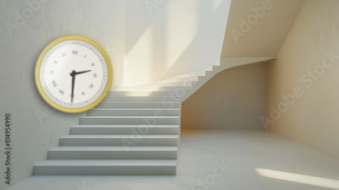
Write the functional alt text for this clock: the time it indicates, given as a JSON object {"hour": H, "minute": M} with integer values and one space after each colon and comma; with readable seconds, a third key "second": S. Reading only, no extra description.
{"hour": 2, "minute": 30}
